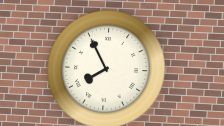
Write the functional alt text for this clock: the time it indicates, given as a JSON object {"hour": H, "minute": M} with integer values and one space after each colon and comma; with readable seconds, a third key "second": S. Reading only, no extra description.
{"hour": 7, "minute": 55}
